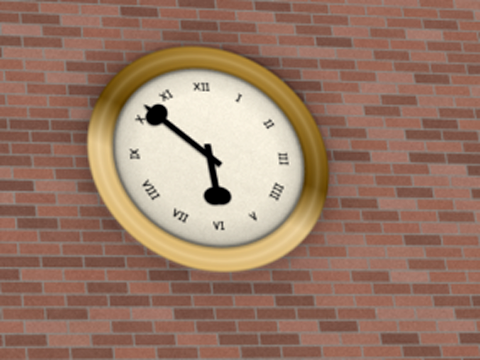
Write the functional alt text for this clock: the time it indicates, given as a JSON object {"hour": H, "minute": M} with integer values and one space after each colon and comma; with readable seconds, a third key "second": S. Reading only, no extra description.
{"hour": 5, "minute": 52}
